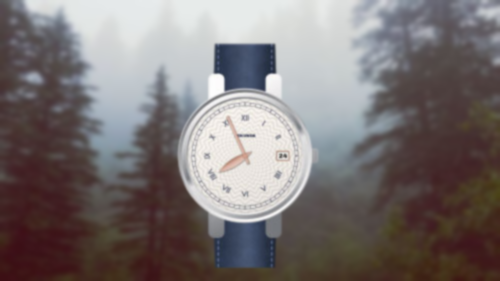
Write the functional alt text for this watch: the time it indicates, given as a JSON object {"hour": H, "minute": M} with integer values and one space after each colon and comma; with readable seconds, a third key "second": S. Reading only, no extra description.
{"hour": 7, "minute": 56}
